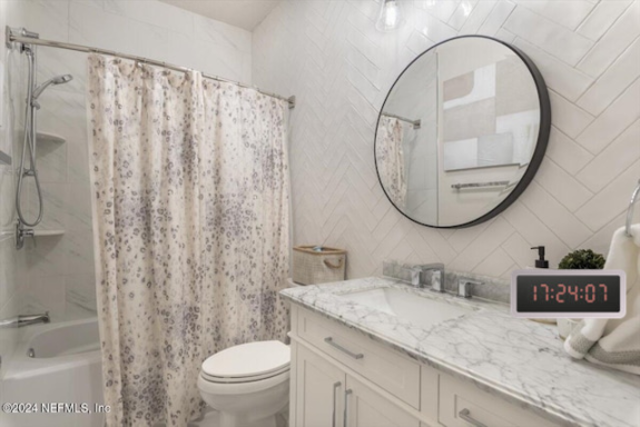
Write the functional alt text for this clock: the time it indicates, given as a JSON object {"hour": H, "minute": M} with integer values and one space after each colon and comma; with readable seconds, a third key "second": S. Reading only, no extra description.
{"hour": 17, "minute": 24, "second": 7}
